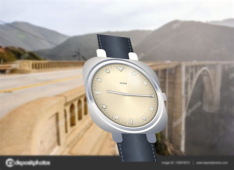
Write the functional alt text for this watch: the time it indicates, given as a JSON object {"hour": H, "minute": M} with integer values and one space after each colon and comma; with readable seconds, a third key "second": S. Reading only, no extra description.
{"hour": 9, "minute": 15}
